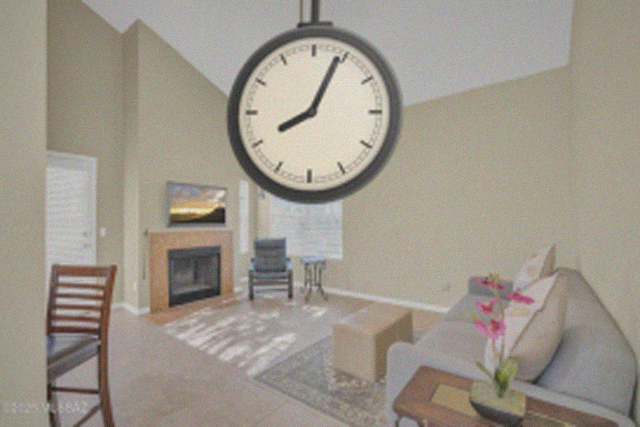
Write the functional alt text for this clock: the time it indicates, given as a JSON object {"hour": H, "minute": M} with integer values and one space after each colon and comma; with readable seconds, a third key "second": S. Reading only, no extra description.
{"hour": 8, "minute": 4}
